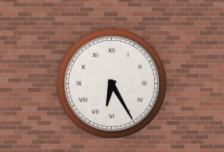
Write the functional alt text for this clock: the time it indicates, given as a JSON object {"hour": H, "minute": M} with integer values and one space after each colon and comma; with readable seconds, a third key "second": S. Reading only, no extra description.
{"hour": 6, "minute": 25}
